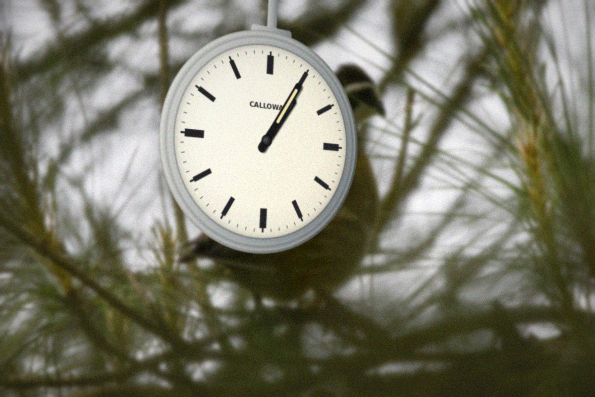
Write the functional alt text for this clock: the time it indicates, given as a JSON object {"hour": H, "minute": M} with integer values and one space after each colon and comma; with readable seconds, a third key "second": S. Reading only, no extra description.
{"hour": 1, "minute": 5}
